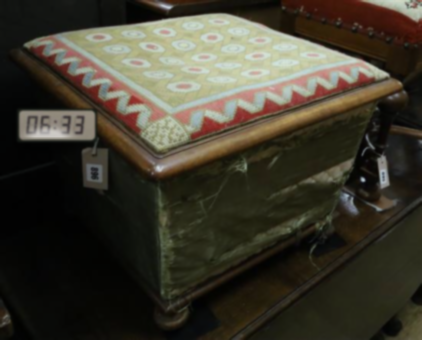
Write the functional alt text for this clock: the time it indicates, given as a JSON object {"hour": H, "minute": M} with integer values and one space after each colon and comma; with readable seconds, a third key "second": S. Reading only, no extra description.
{"hour": 6, "minute": 33}
